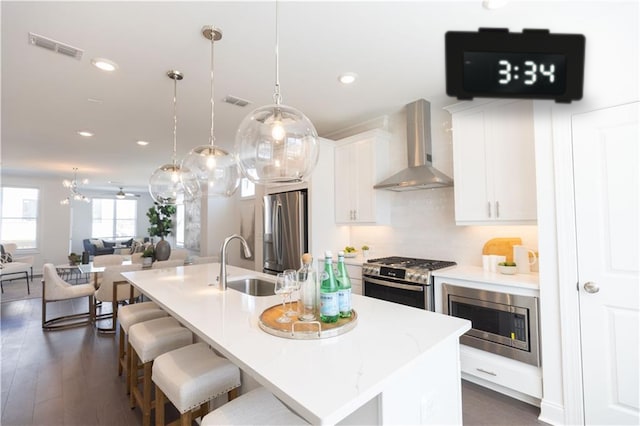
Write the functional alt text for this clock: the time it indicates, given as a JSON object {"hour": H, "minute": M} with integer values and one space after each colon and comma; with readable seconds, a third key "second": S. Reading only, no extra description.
{"hour": 3, "minute": 34}
